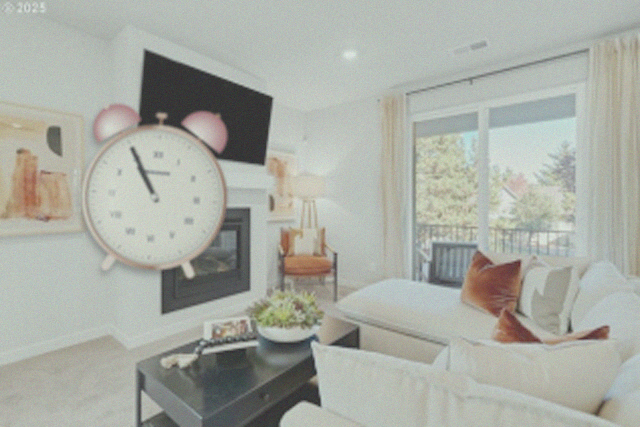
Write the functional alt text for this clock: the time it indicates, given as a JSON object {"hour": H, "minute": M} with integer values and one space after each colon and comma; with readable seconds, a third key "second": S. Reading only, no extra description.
{"hour": 10, "minute": 55}
